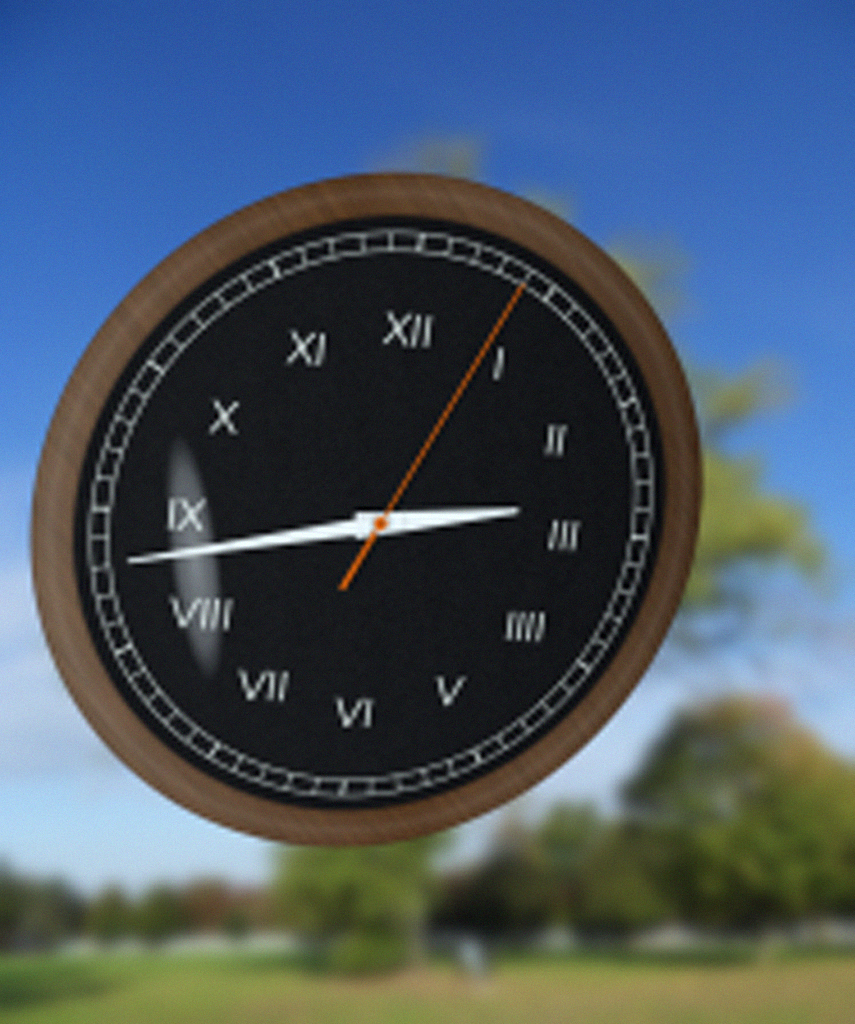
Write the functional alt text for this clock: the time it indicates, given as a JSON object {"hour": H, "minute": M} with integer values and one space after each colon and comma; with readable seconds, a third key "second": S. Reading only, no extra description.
{"hour": 2, "minute": 43, "second": 4}
